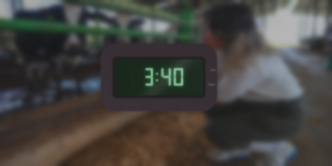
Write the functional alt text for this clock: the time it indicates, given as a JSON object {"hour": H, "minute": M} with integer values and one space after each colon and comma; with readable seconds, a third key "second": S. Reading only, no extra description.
{"hour": 3, "minute": 40}
